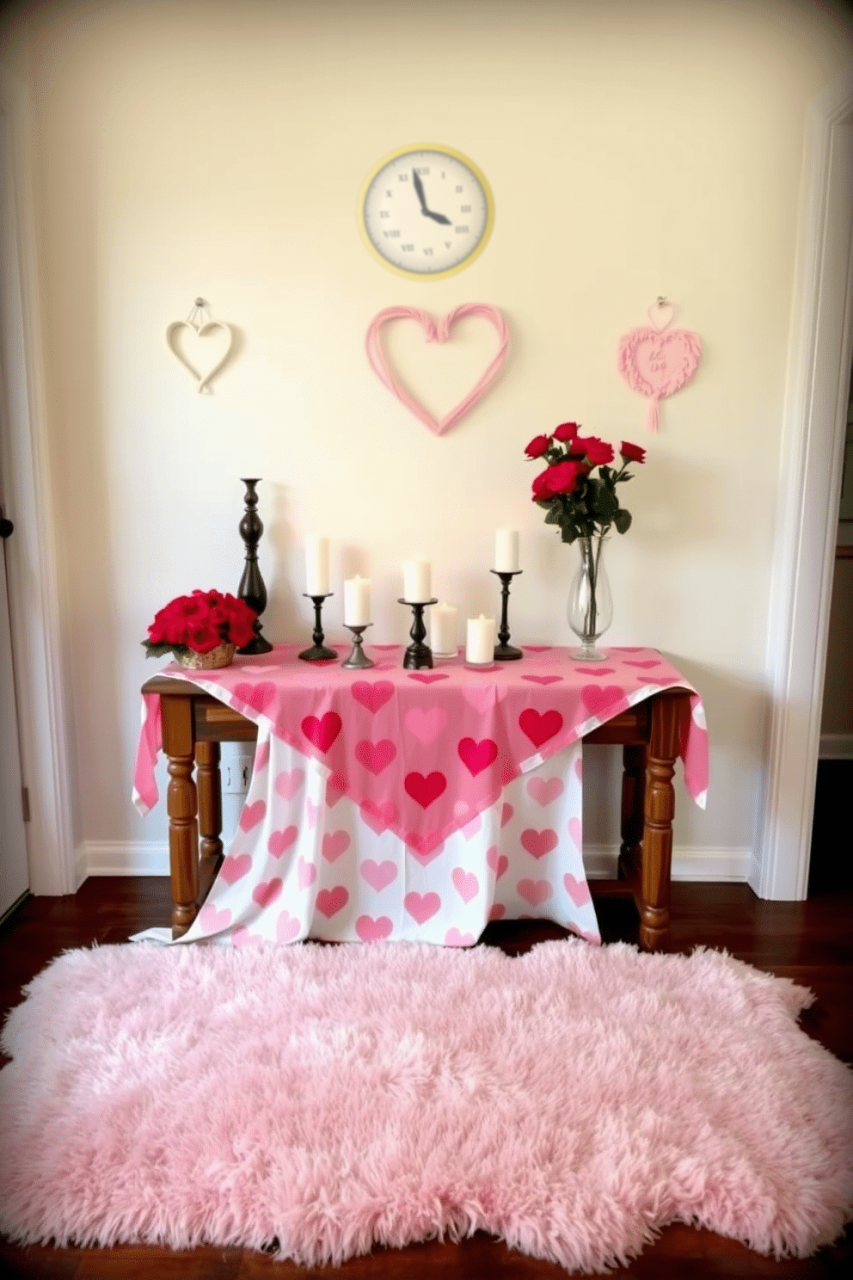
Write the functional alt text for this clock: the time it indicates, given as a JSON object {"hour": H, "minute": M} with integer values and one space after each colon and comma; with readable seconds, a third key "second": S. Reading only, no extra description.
{"hour": 3, "minute": 58}
